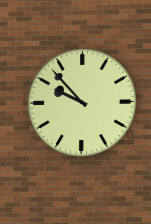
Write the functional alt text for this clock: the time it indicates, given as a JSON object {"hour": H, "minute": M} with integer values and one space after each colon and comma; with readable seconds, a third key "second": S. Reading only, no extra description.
{"hour": 9, "minute": 53}
